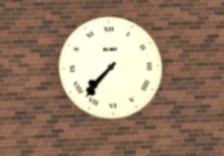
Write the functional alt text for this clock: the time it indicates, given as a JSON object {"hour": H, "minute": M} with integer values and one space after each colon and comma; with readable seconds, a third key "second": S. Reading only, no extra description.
{"hour": 7, "minute": 37}
